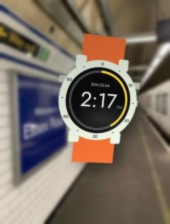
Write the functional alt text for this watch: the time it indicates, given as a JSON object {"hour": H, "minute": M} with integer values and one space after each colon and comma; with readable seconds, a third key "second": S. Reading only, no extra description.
{"hour": 2, "minute": 17}
